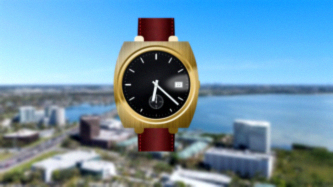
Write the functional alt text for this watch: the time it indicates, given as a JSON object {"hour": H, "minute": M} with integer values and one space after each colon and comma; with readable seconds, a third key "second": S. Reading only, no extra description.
{"hour": 6, "minute": 22}
